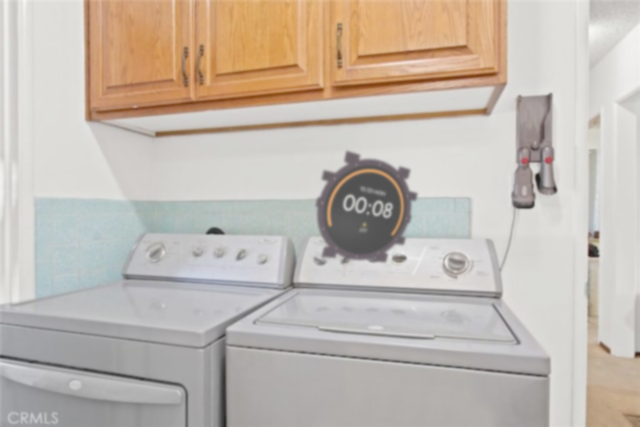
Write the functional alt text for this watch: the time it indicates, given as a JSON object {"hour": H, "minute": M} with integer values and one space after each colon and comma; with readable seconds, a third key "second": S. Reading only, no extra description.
{"hour": 0, "minute": 8}
